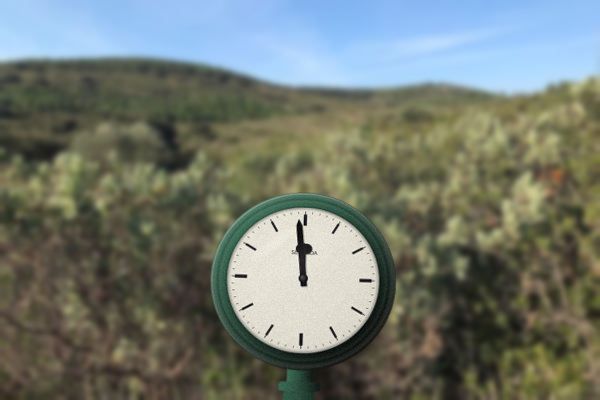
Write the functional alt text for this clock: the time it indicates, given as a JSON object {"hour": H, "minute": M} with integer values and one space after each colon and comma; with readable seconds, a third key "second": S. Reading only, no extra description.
{"hour": 11, "minute": 59}
